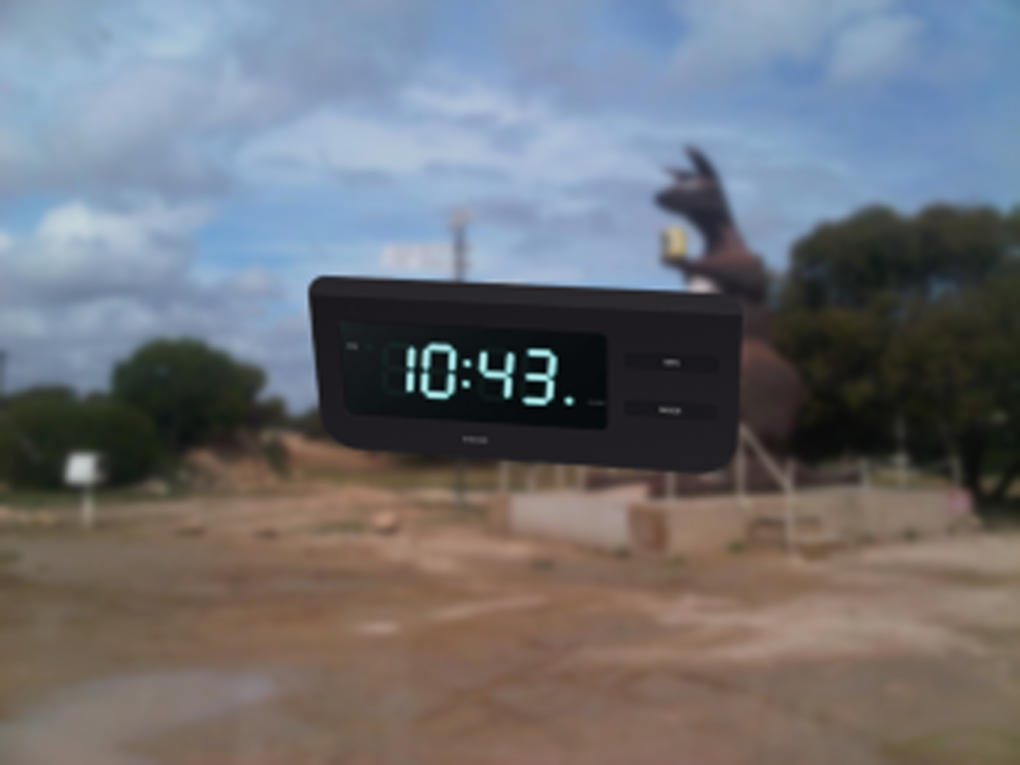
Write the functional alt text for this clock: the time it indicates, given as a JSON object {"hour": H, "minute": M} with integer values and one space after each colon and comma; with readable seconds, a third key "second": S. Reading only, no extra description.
{"hour": 10, "minute": 43}
